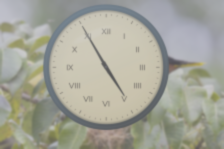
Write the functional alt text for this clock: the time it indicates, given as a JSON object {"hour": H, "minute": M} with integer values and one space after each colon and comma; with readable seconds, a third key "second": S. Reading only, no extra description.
{"hour": 4, "minute": 55}
